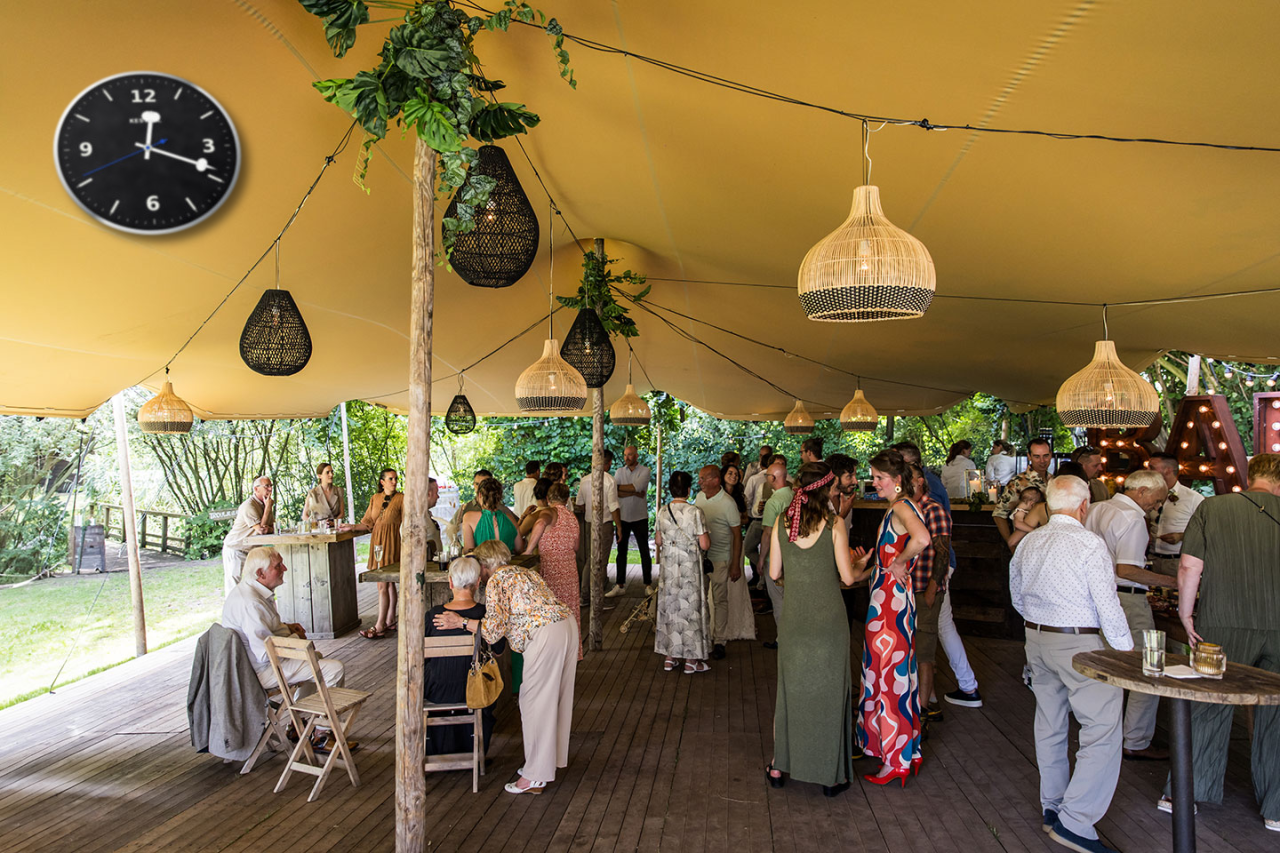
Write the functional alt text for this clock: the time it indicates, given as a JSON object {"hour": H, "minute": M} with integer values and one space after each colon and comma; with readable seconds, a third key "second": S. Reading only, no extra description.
{"hour": 12, "minute": 18, "second": 41}
